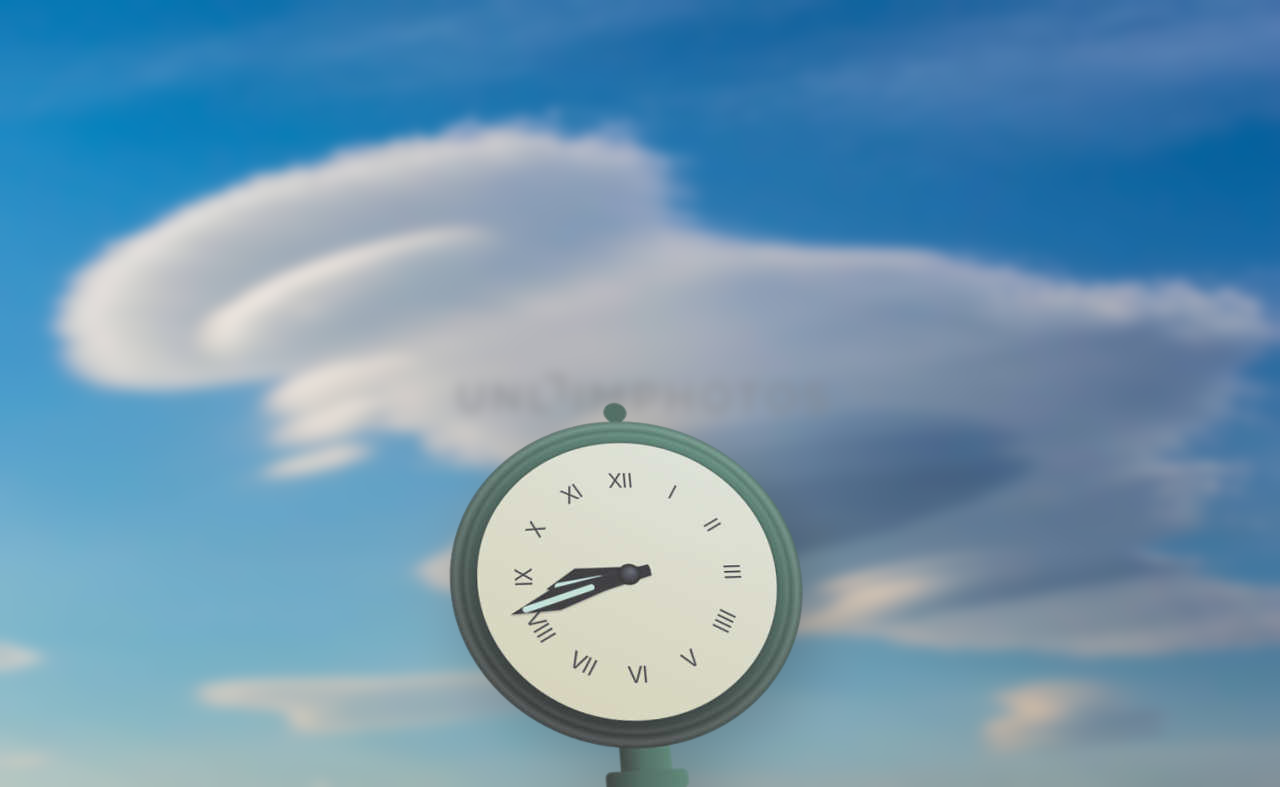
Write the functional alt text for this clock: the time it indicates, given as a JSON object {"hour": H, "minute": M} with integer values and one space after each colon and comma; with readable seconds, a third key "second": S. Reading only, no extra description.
{"hour": 8, "minute": 42}
